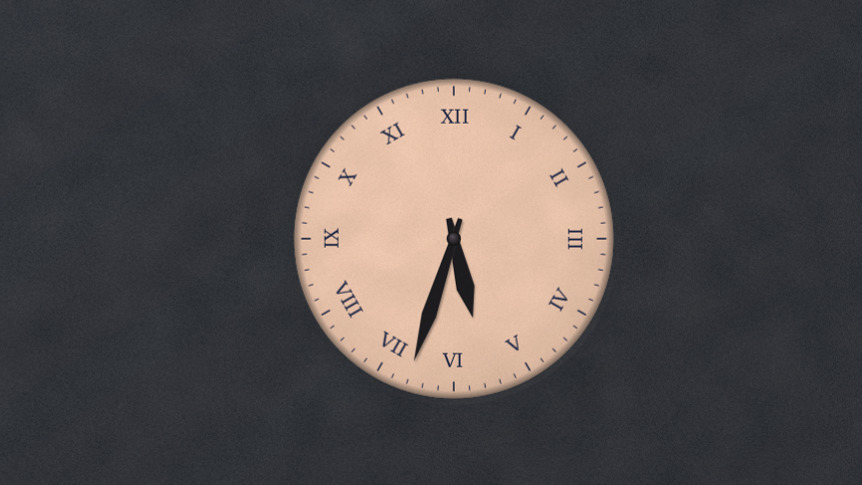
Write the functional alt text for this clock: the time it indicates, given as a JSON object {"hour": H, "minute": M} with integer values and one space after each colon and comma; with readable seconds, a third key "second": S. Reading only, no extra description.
{"hour": 5, "minute": 33}
